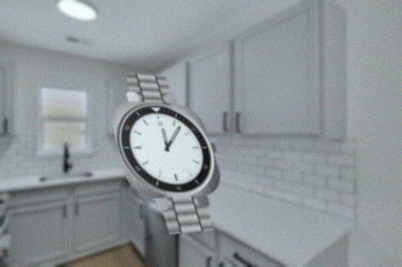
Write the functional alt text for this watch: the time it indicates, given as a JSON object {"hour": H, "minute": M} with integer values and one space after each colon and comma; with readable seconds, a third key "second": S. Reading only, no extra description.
{"hour": 12, "minute": 7}
